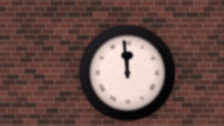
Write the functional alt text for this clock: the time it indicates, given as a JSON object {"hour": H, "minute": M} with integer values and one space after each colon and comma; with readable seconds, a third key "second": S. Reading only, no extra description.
{"hour": 11, "minute": 59}
